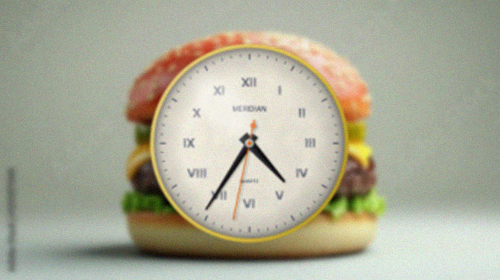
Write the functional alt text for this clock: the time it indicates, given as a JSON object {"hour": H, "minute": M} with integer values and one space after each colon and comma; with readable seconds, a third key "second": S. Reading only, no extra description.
{"hour": 4, "minute": 35, "second": 32}
